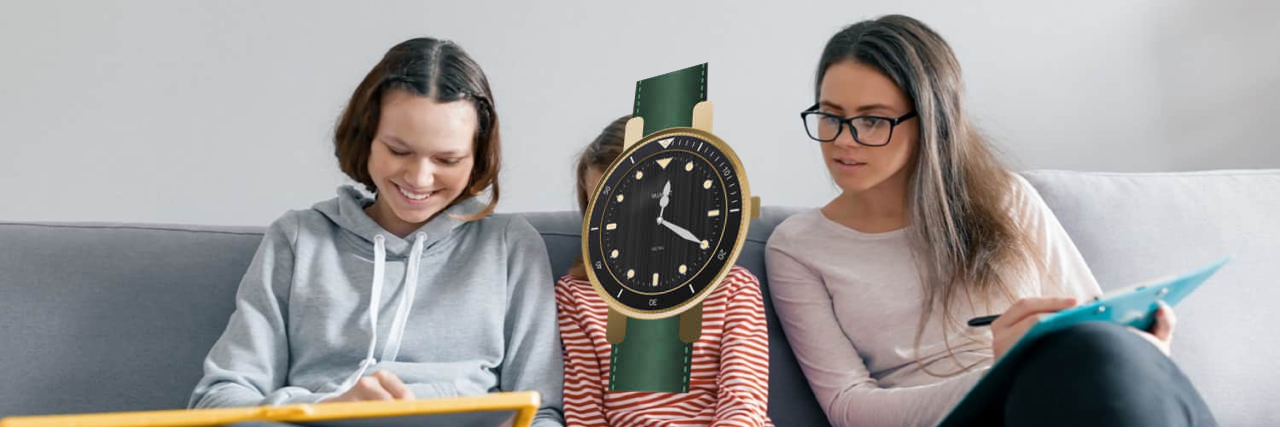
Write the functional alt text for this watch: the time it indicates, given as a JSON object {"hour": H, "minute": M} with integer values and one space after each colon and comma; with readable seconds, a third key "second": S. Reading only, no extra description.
{"hour": 12, "minute": 20}
